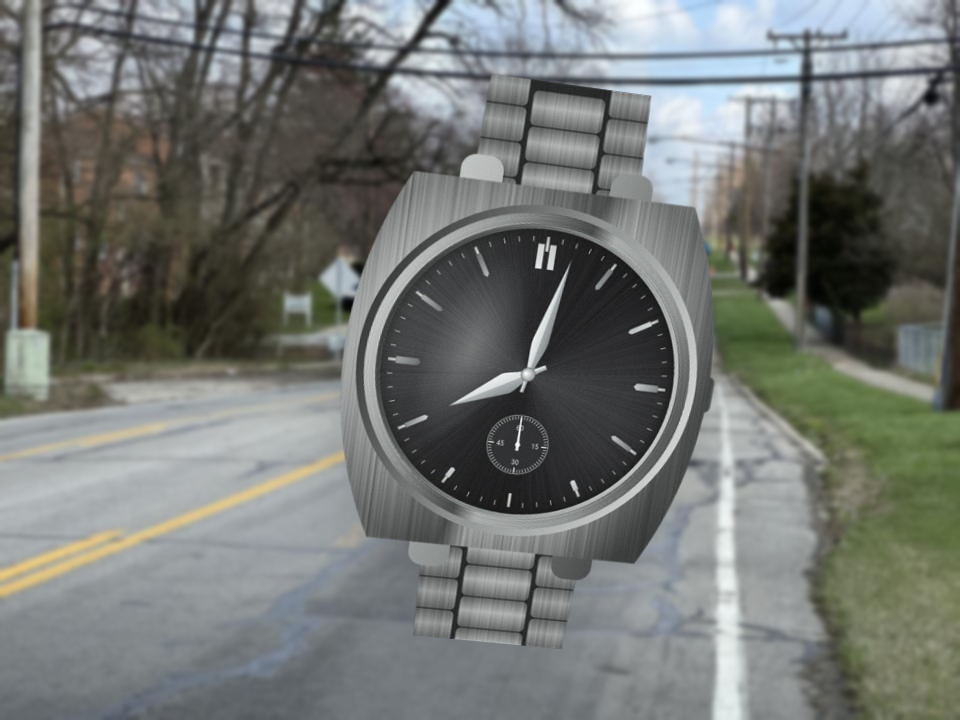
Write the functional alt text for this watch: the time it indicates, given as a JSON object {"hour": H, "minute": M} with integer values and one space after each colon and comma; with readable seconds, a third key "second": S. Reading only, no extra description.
{"hour": 8, "minute": 2}
